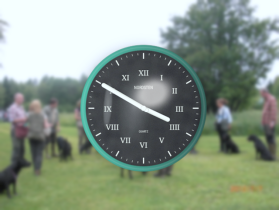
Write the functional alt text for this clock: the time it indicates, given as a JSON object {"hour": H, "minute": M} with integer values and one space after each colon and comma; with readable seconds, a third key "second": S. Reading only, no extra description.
{"hour": 3, "minute": 50}
